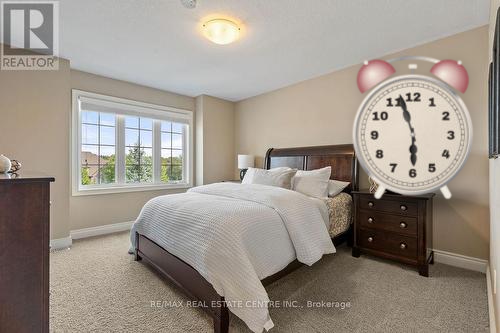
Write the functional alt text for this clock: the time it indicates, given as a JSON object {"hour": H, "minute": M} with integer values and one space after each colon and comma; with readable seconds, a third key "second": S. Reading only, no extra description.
{"hour": 5, "minute": 57}
